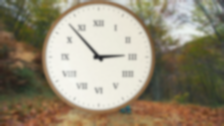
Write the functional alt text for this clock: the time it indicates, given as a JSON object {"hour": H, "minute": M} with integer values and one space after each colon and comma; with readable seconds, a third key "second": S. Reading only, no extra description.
{"hour": 2, "minute": 53}
